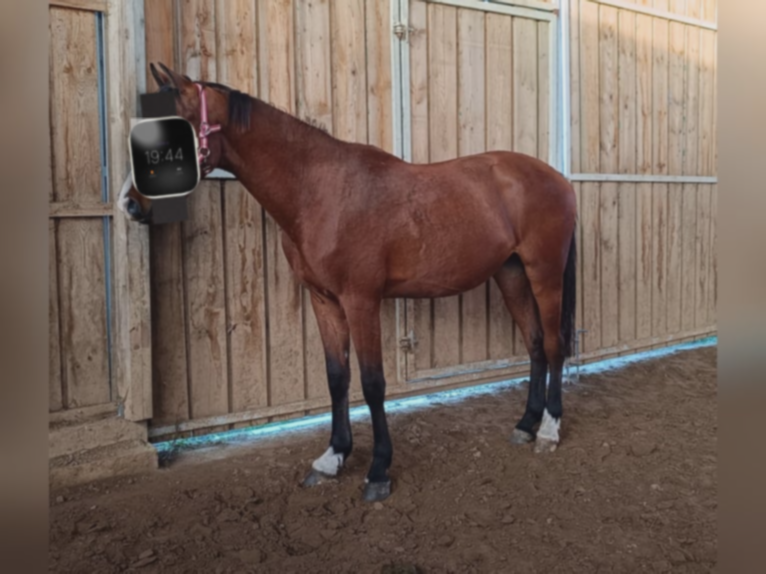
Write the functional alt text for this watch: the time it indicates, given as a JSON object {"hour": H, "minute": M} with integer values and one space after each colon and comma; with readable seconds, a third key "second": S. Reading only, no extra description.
{"hour": 19, "minute": 44}
